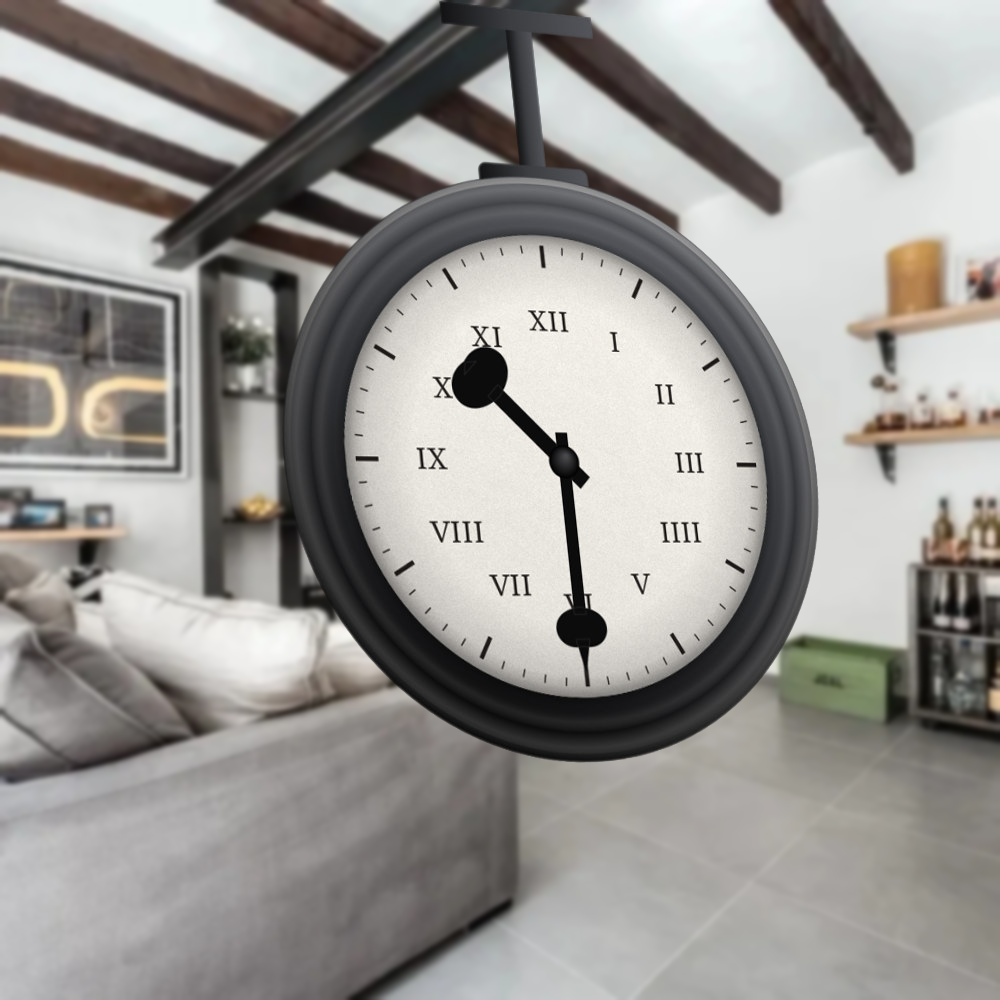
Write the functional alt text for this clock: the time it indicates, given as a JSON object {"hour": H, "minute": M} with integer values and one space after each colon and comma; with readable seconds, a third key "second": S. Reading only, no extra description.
{"hour": 10, "minute": 30}
